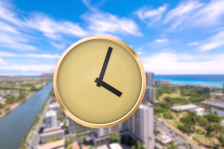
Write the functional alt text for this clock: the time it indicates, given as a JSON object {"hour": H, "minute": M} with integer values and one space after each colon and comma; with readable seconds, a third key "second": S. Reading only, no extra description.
{"hour": 4, "minute": 3}
